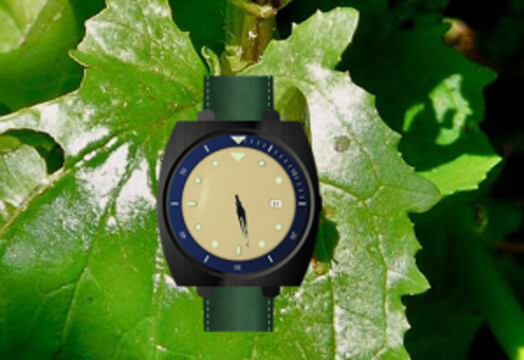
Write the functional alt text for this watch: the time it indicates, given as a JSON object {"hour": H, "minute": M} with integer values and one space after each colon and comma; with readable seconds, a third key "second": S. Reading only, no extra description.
{"hour": 5, "minute": 28}
